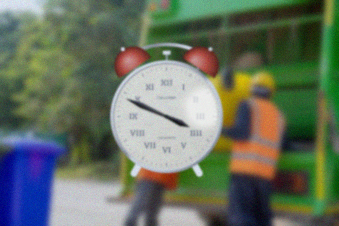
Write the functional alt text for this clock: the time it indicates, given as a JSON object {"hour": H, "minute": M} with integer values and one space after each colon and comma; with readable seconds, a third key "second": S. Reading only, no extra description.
{"hour": 3, "minute": 49}
